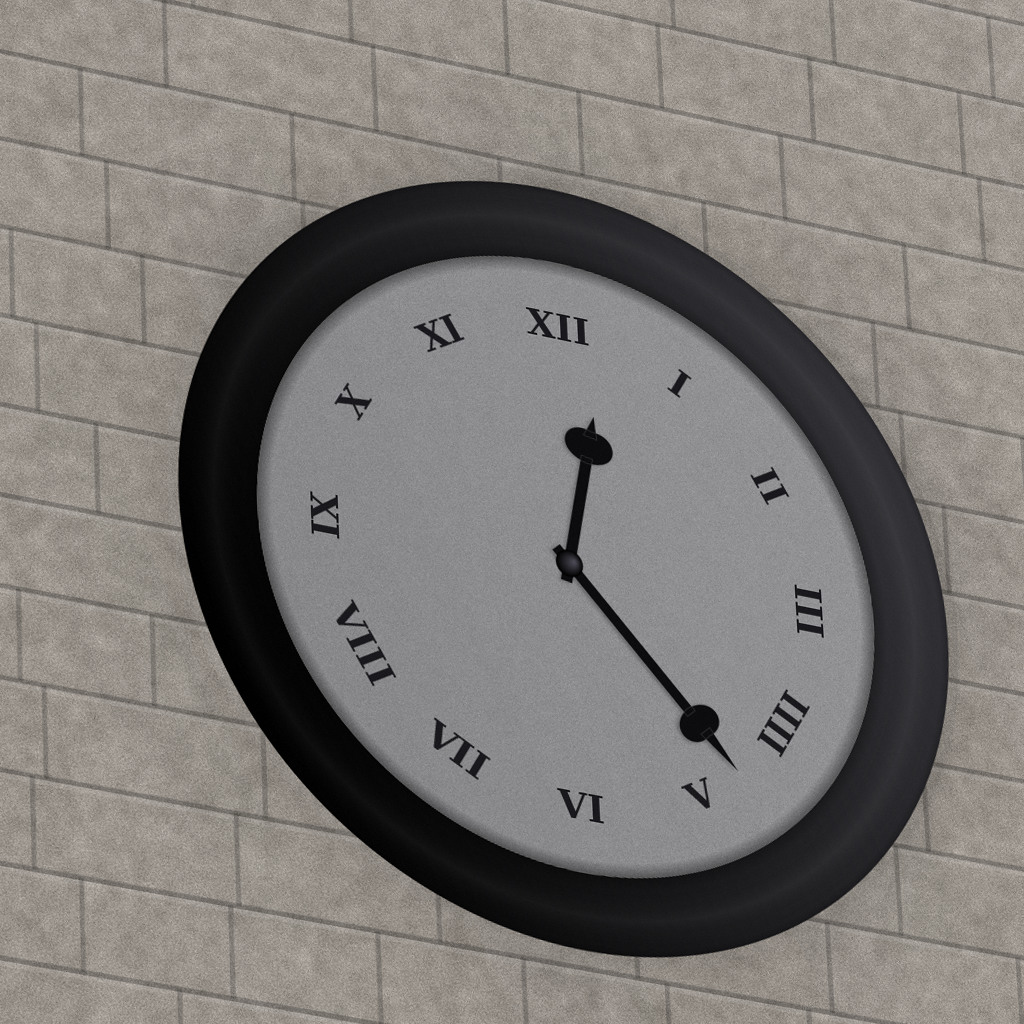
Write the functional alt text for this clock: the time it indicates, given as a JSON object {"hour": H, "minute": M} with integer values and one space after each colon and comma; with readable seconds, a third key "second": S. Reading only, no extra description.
{"hour": 12, "minute": 23}
